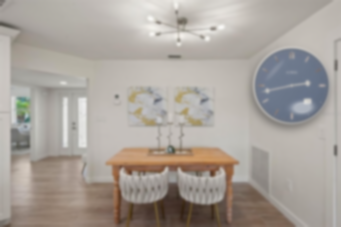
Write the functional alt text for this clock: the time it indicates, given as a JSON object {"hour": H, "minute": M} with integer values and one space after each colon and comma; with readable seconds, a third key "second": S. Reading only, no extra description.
{"hour": 2, "minute": 43}
